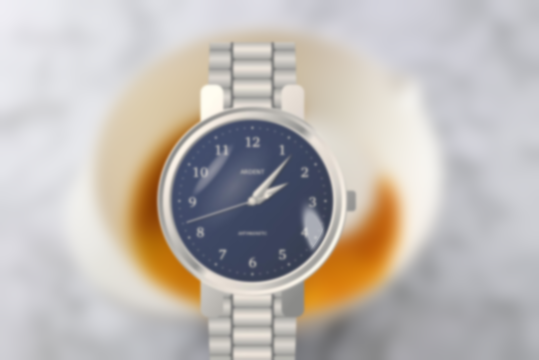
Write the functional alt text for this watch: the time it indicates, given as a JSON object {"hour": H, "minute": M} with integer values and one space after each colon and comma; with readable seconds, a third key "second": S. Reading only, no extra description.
{"hour": 2, "minute": 6, "second": 42}
